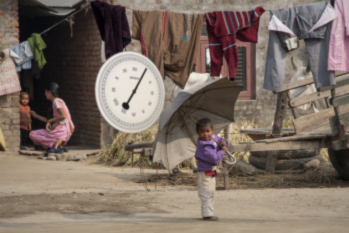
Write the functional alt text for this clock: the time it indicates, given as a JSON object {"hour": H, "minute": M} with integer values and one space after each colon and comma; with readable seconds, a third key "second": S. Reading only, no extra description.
{"hour": 7, "minute": 5}
